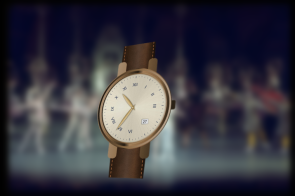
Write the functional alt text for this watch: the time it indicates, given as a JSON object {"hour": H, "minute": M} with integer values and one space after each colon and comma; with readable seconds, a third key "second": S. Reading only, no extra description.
{"hour": 10, "minute": 36}
